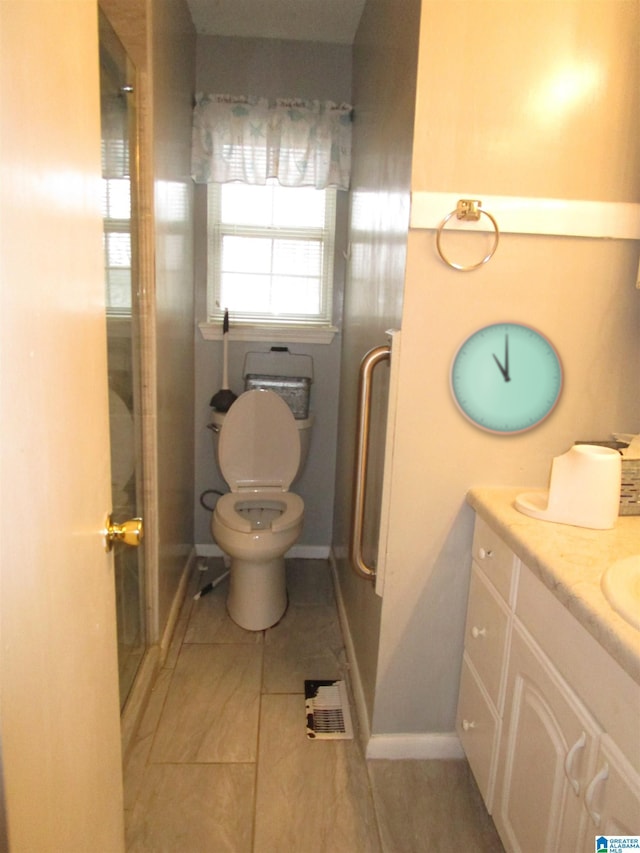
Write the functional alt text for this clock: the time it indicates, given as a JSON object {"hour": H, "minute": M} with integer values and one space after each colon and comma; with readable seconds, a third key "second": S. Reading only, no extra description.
{"hour": 11, "minute": 0}
